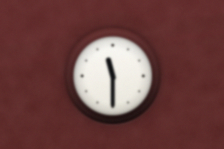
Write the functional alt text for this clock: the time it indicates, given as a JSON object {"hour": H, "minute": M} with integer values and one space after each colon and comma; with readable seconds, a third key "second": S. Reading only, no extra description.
{"hour": 11, "minute": 30}
